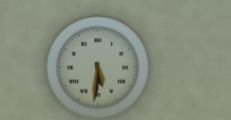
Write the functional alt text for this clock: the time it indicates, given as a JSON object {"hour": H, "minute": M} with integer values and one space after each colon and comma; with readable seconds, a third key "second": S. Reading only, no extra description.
{"hour": 5, "minute": 31}
